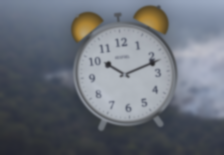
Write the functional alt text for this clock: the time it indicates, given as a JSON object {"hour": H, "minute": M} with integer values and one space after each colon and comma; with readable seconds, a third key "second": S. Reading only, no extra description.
{"hour": 10, "minute": 12}
